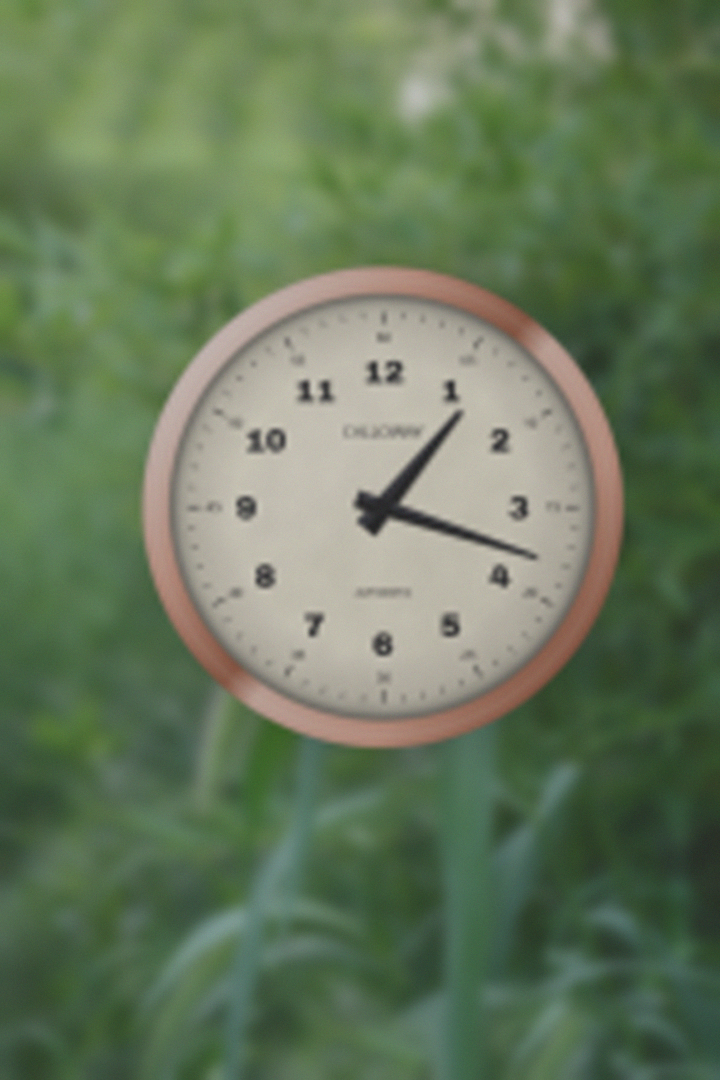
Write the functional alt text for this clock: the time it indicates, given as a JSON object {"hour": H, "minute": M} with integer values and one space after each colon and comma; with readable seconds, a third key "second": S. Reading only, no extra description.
{"hour": 1, "minute": 18}
